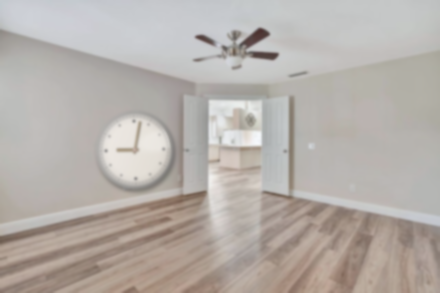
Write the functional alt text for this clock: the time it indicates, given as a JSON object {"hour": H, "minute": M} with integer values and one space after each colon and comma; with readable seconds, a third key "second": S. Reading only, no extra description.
{"hour": 9, "minute": 2}
